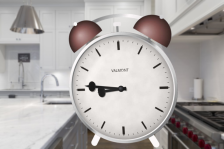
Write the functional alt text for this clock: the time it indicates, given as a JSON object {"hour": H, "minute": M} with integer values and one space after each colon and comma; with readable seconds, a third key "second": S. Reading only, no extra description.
{"hour": 8, "minute": 46}
